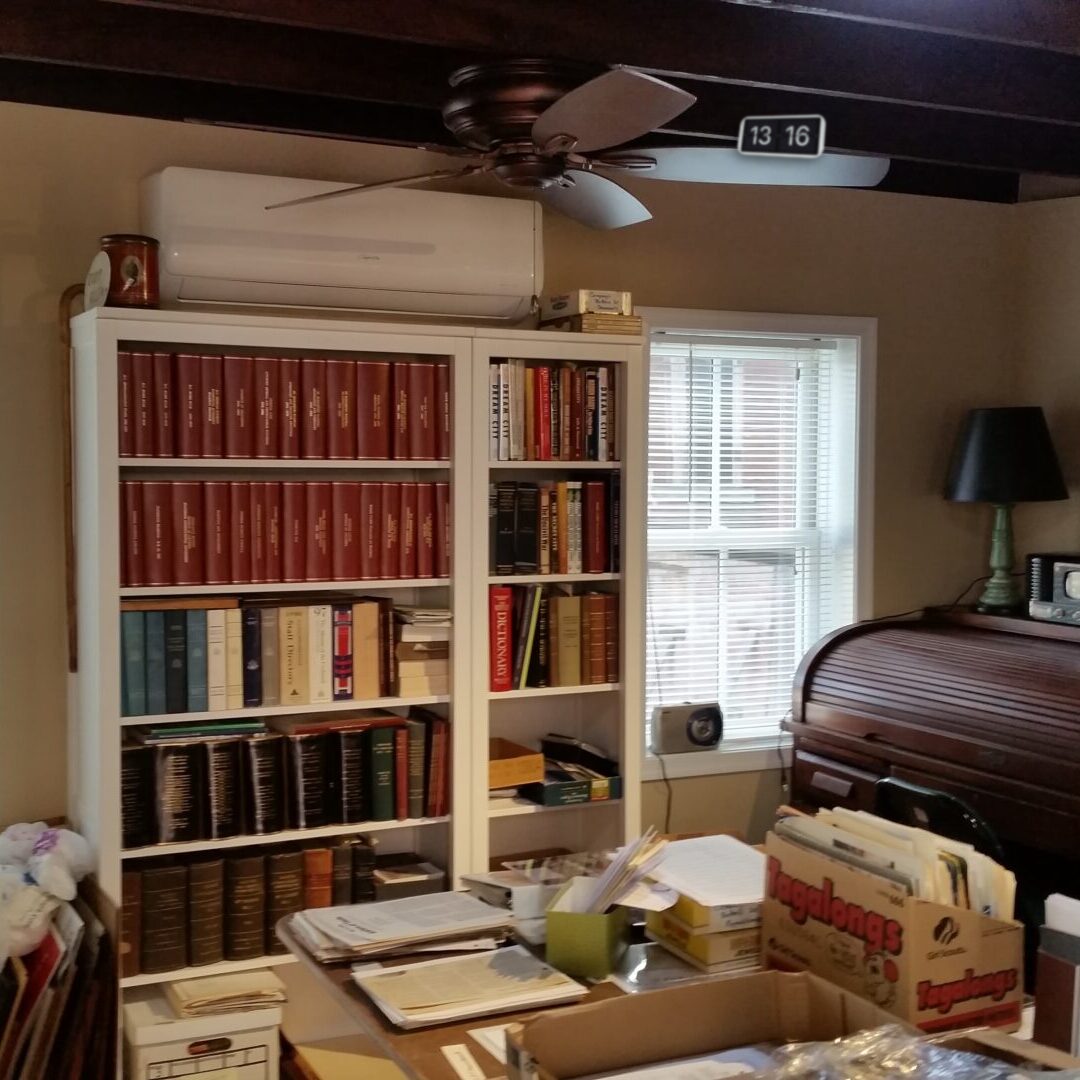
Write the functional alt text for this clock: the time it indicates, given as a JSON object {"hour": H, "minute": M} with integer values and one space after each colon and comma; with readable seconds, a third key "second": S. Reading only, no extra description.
{"hour": 13, "minute": 16}
